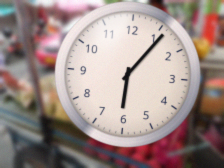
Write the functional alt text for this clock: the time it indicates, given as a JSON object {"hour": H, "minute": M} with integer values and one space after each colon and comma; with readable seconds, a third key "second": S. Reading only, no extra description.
{"hour": 6, "minute": 6}
